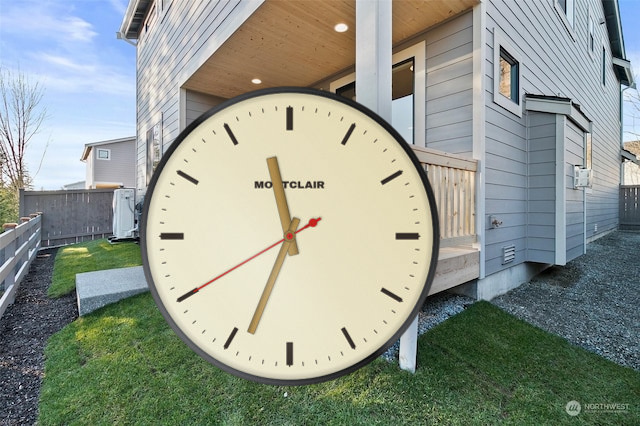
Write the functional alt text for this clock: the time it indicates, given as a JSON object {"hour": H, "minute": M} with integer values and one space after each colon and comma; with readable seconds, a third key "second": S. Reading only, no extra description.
{"hour": 11, "minute": 33, "second": 40}
